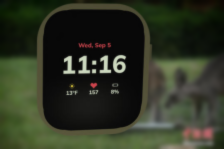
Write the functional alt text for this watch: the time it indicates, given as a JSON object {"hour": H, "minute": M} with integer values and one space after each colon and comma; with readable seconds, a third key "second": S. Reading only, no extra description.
{"hour": 11, "minute": 16}
